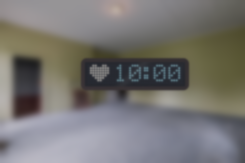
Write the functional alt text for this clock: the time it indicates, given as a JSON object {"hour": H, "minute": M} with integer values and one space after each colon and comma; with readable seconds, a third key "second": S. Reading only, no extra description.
{"hour": 10, "minute": 0}
